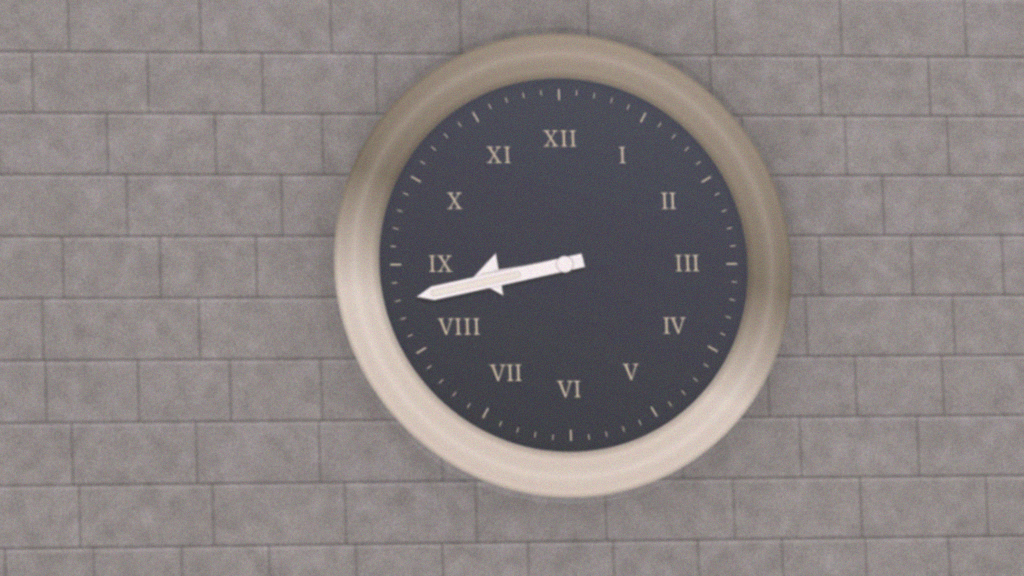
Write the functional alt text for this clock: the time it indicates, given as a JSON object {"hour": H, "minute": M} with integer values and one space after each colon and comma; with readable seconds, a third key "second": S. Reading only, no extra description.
{"hour": 8, "minute": 43}
